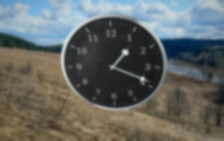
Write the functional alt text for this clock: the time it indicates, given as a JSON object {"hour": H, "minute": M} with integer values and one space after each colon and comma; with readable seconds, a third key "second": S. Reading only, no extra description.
{"hour": 1, "minute": 19}
